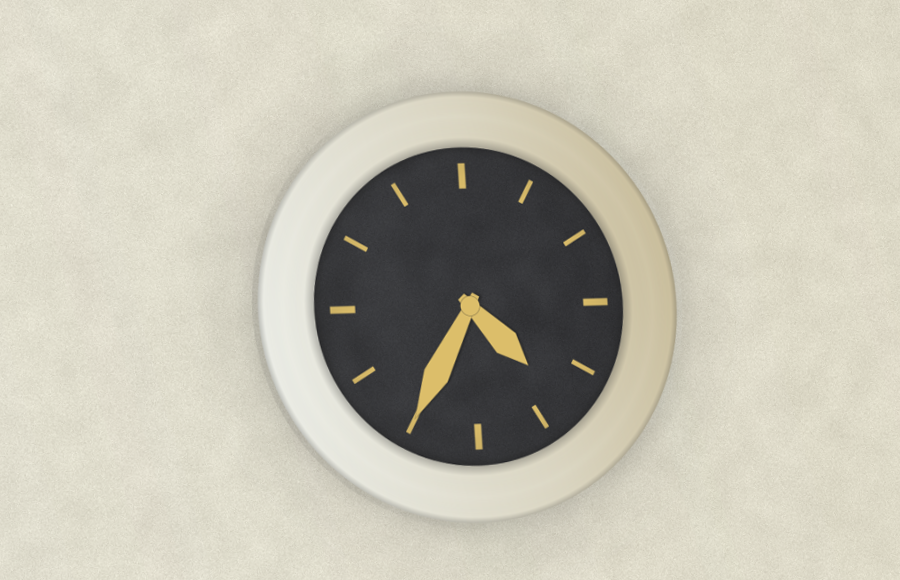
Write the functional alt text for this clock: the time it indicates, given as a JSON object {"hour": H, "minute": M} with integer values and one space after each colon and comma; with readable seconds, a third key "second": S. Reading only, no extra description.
{"hour": 4, "minute": 35}
